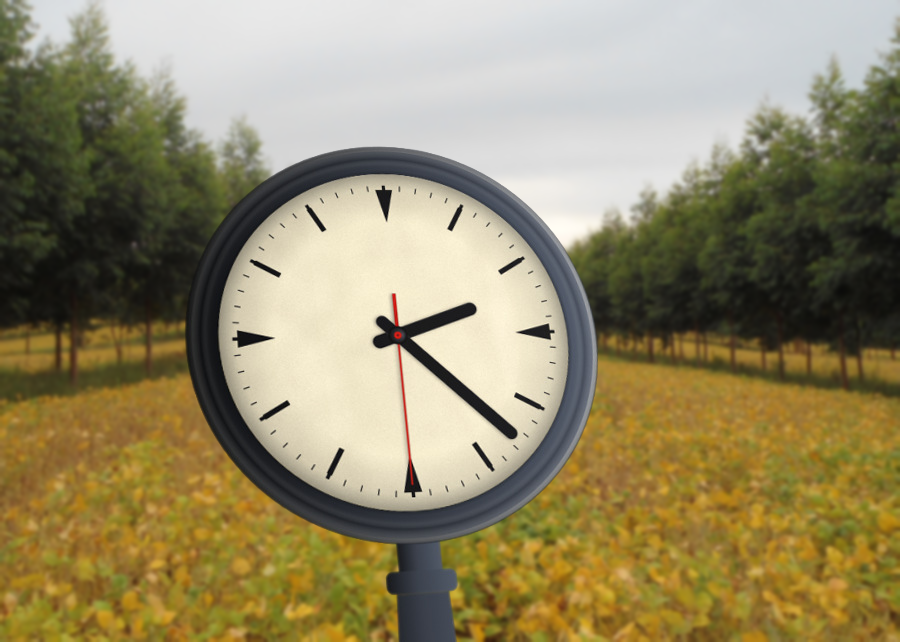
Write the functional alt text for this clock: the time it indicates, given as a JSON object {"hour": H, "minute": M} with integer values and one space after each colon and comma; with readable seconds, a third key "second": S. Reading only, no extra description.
{"hour": 2, "minute": 22, "second": 30}
